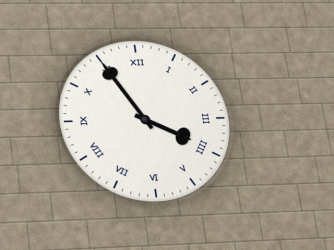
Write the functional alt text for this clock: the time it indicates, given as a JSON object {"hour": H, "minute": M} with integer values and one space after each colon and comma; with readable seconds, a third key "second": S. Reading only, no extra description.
{"hour": 3, "minute": 55}
